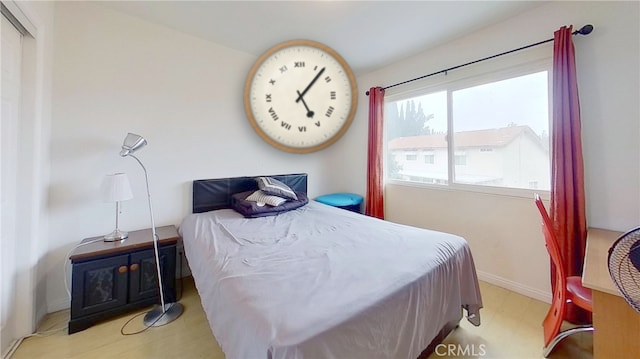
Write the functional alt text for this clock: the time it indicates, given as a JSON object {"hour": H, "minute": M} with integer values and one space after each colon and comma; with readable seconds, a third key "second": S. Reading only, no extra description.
{"hour": 5, "minute": 7}
